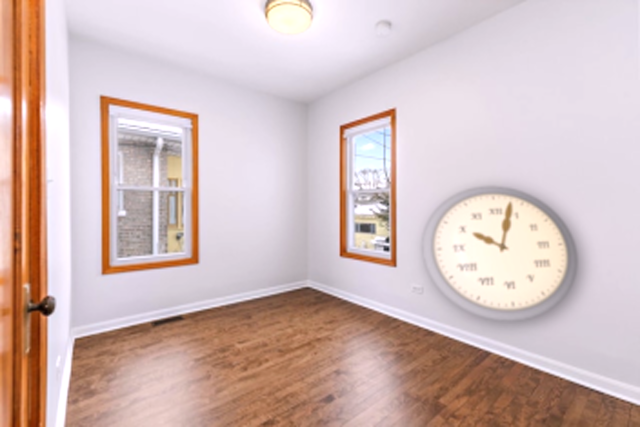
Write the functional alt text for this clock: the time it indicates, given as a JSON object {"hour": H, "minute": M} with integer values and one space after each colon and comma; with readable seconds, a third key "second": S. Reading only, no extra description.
{"hour": 10, "minute": 3}
